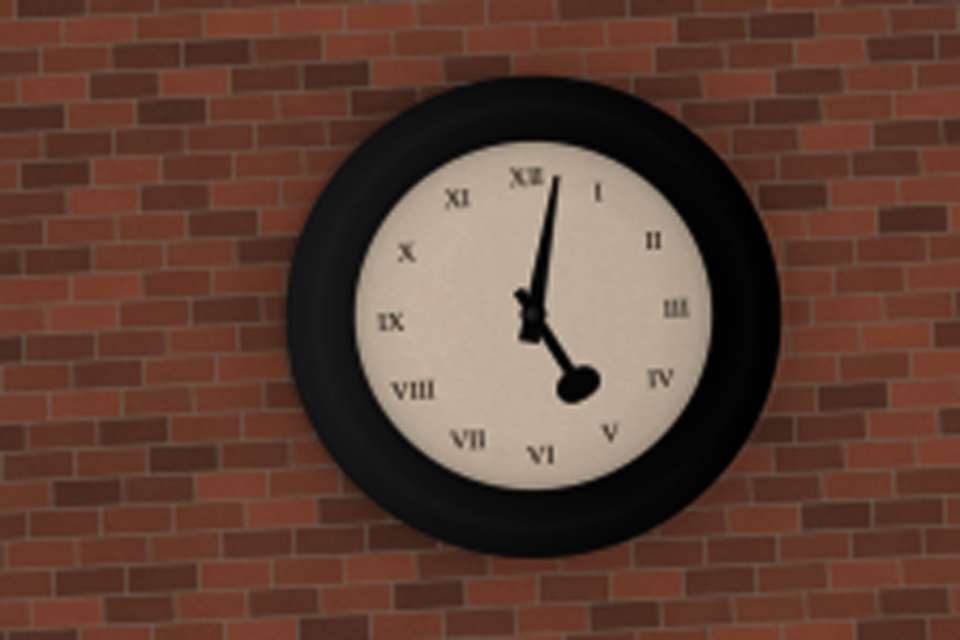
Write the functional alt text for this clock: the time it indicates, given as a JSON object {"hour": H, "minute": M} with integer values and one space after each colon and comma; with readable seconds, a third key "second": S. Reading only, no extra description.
{"hour": 5, "minute": 2}
